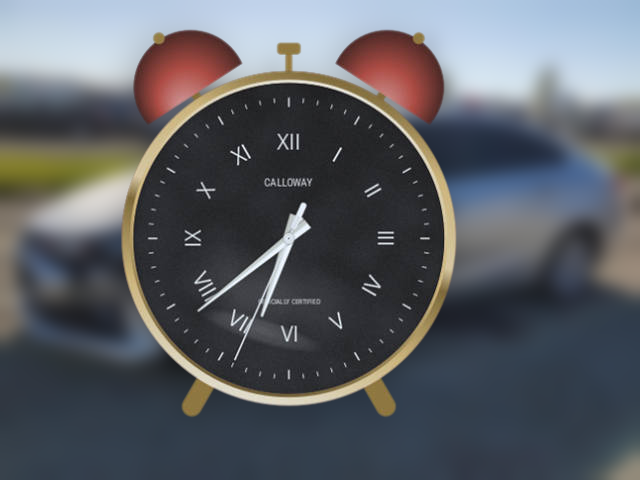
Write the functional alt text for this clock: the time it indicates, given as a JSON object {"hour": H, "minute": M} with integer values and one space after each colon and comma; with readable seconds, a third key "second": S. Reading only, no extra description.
{"hour": 6, "minute": 38, "second": 34}
